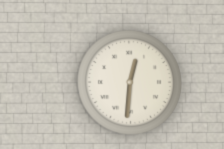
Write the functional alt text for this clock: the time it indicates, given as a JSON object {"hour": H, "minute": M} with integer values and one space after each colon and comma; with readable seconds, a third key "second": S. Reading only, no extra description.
{"hour": 12, "minute": 31}
